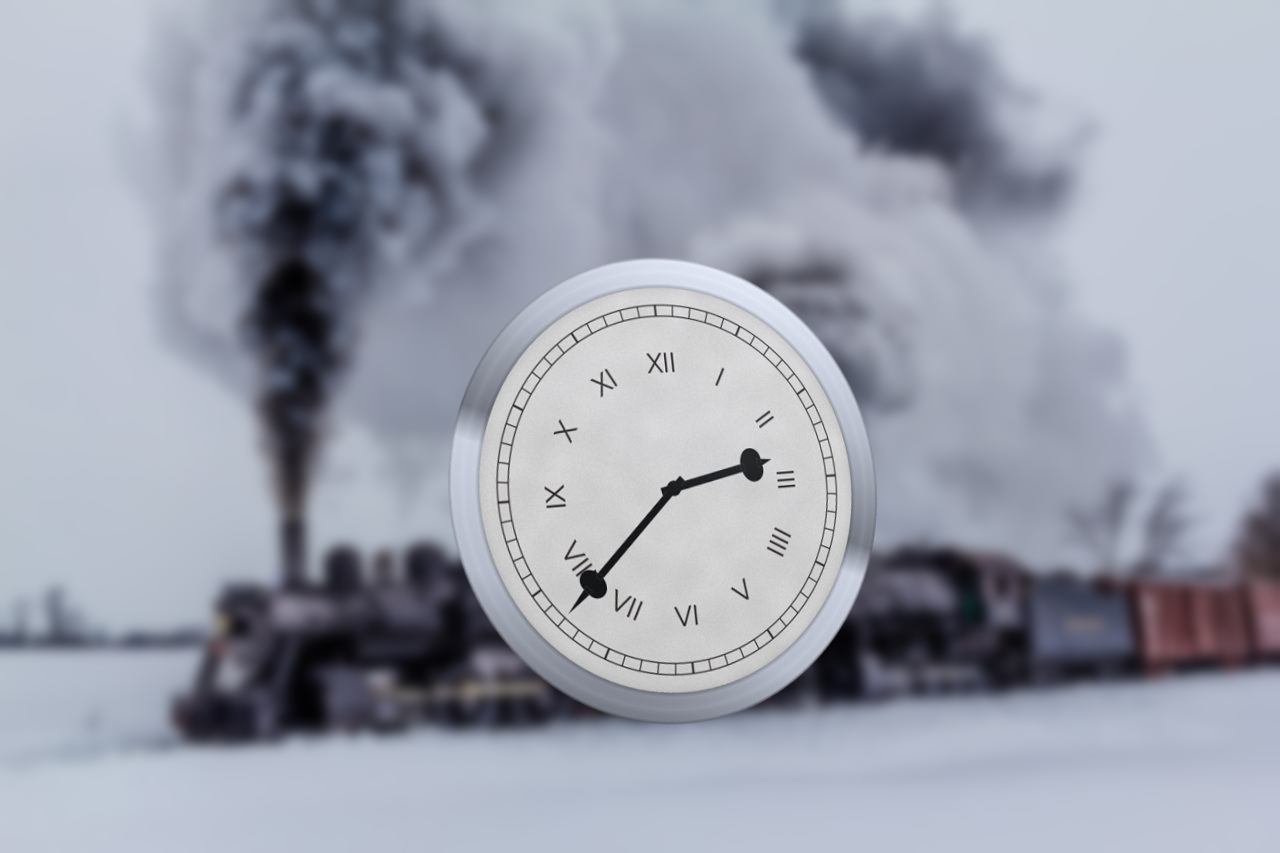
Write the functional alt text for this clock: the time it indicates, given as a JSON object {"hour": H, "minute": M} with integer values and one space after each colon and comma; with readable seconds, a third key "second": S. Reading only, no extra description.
{"hour": 2, "minute": 38}
